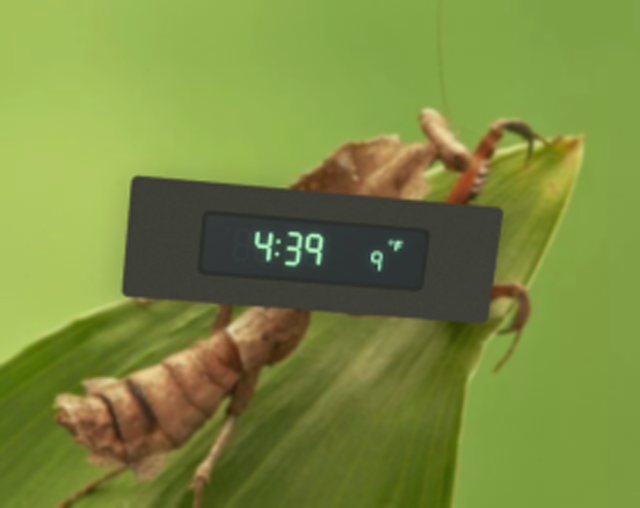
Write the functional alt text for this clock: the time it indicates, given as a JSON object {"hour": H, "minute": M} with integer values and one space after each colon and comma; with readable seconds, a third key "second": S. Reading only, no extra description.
{"hour": 4, "minute": 39}
